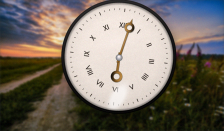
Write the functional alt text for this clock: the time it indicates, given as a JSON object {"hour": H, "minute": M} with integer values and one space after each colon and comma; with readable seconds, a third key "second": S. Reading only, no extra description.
{"hour": 6, "minute": 2}
